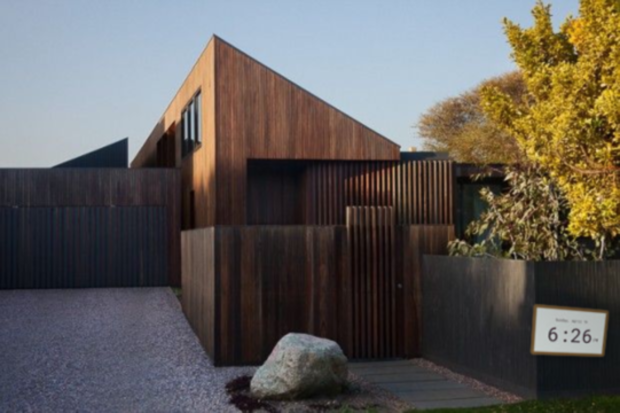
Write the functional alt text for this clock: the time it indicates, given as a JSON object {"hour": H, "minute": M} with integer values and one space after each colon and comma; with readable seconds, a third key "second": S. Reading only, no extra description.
{"hour": 6, "minute": 26}
